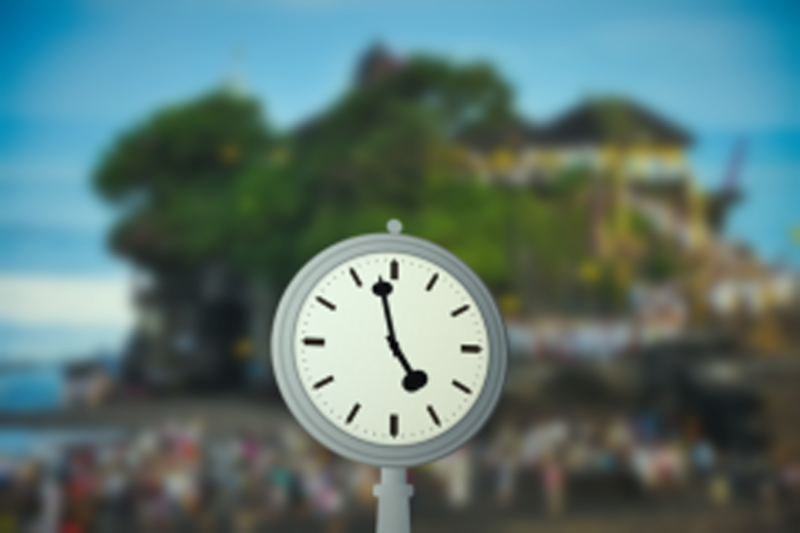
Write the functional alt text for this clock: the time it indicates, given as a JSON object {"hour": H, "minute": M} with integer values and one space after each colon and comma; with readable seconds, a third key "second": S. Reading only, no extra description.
{"hour": 4, "minute": 58}
